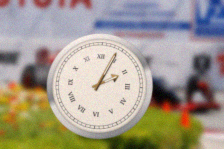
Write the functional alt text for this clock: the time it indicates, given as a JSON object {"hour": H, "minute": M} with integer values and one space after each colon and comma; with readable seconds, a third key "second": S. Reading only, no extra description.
{"hour": 2, "minute": 4}
